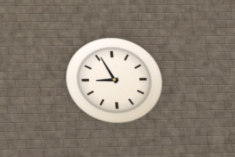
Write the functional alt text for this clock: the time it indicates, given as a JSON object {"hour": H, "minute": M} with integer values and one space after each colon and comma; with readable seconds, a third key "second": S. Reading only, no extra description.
{"hour": 8, "minute": 56}
